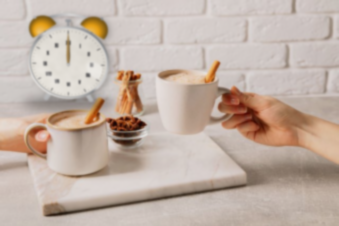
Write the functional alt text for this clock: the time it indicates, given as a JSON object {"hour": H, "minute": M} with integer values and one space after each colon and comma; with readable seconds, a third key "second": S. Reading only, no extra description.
{"hour": 12, "minute": 0}
